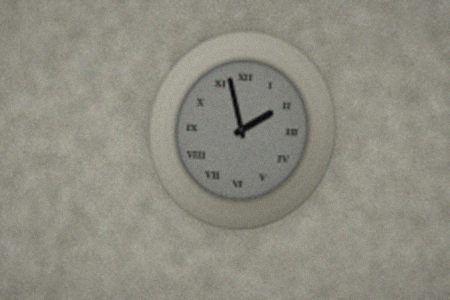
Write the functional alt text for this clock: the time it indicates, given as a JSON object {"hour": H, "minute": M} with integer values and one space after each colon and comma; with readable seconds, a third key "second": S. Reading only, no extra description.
{"hour": 1, "minute": 57}
